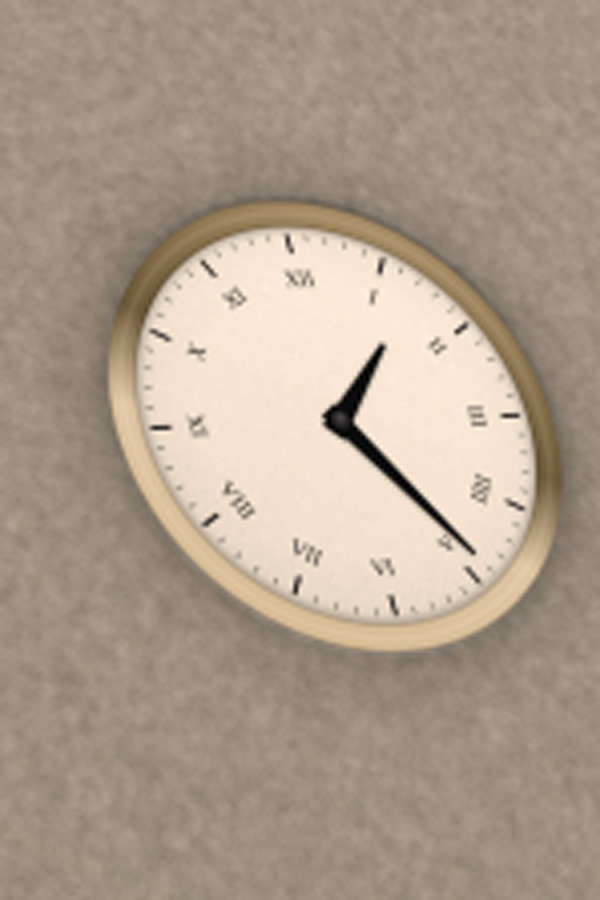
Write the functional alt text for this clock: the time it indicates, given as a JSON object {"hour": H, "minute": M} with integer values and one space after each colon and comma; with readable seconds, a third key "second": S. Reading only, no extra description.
{"hour": 1, "minute": 24}
